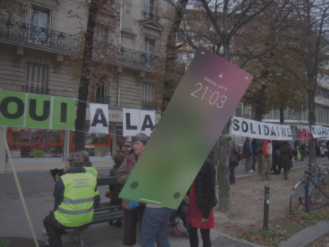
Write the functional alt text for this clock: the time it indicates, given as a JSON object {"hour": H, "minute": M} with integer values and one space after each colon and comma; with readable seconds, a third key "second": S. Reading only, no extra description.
{"hour": 21, "minute": 3}
